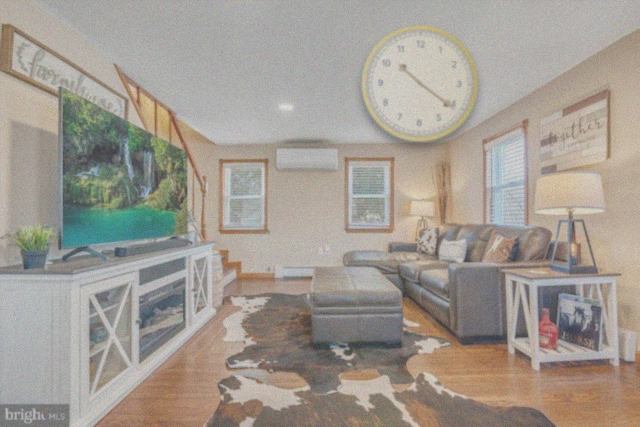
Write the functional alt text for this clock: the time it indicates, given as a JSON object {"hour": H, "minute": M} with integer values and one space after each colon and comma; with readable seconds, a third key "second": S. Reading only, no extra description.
{"hour": 10, "minute": 21}
